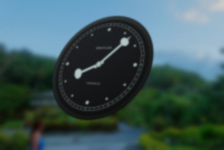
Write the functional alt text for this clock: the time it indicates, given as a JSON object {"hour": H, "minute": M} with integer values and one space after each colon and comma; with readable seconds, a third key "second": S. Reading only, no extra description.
{"hour": 8, "minute": 7}
